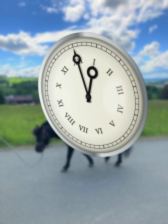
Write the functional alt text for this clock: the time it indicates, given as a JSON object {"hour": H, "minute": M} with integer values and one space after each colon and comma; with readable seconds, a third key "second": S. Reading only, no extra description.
{"hour": 1, "minute": 0}
